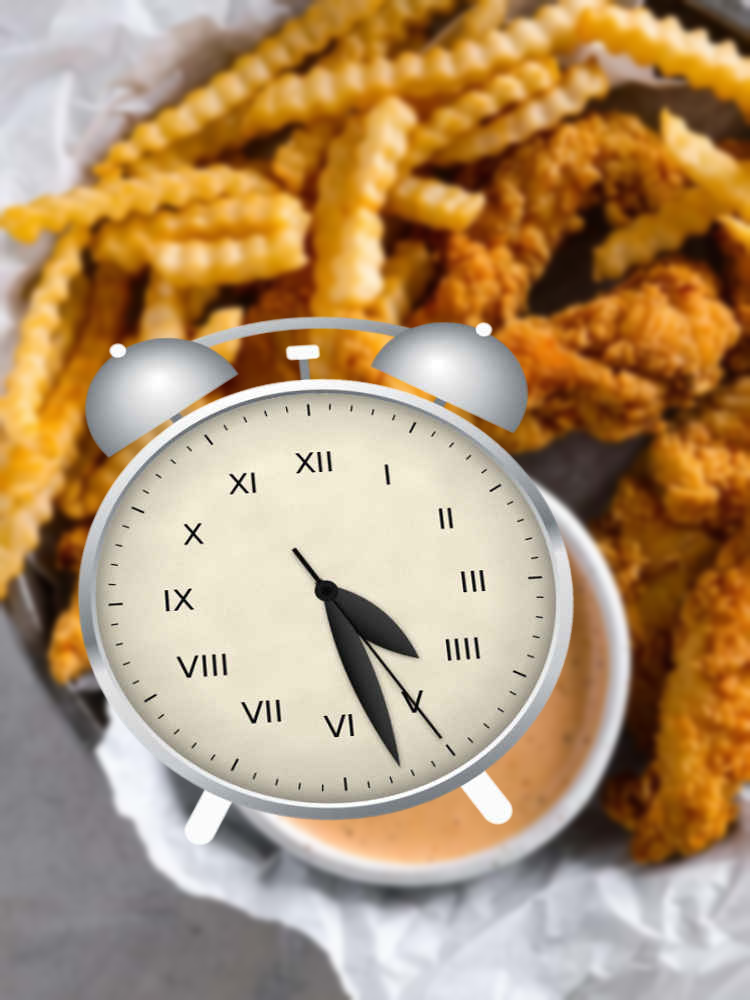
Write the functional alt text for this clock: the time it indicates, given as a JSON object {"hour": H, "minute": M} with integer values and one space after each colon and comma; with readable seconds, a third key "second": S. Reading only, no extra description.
{"hour": 4, "minute": 27, "second": 25}
